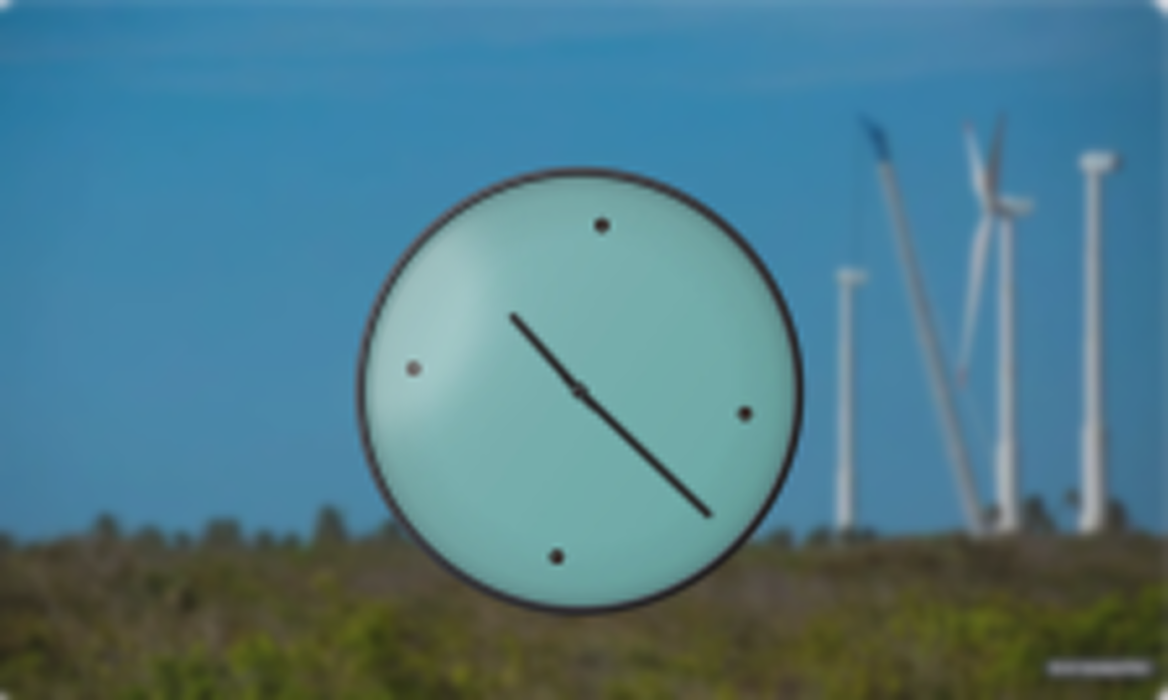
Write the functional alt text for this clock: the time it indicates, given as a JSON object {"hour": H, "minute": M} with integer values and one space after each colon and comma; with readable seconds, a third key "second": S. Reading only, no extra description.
{"hour": 10, "minute": 21}
